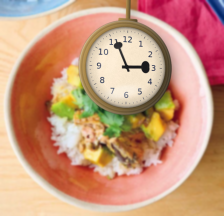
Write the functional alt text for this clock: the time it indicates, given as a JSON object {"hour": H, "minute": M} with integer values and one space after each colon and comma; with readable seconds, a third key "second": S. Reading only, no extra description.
{"hour": 2, "minute": 56}
